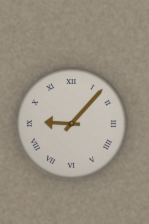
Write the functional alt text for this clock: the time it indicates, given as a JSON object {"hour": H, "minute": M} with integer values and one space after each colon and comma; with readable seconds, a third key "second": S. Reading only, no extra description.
{"hour": 9, "minute": 7}
